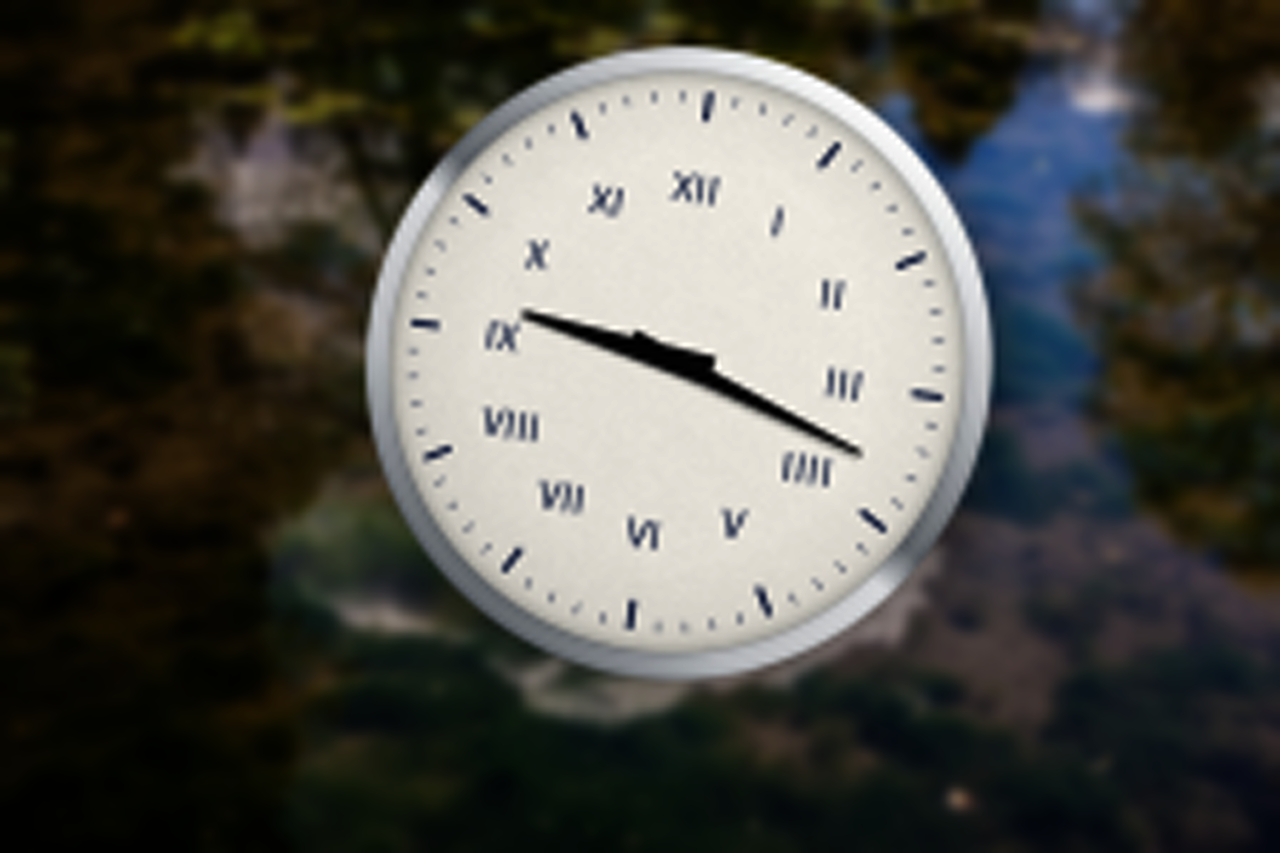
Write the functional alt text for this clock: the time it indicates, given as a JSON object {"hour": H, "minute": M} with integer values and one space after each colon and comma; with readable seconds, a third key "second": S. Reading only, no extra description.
{"hour": 9, "minute": 18}
